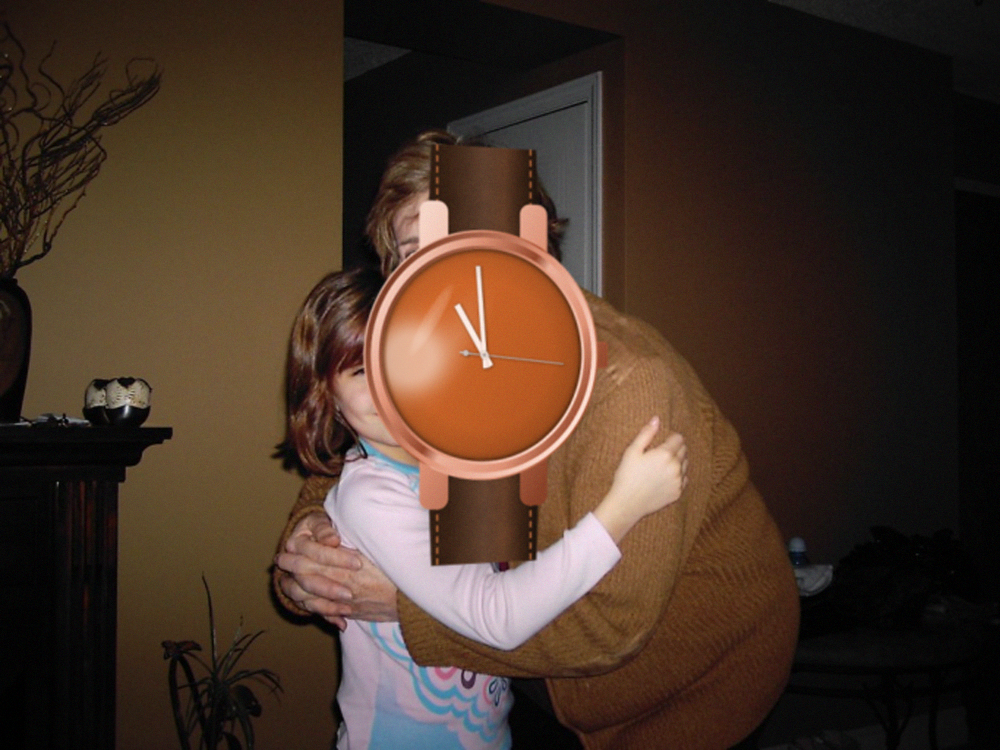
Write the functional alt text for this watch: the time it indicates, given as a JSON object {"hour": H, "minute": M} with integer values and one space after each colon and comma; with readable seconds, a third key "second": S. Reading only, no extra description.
{"hour": 10, "minute": 59, "second": 16}
